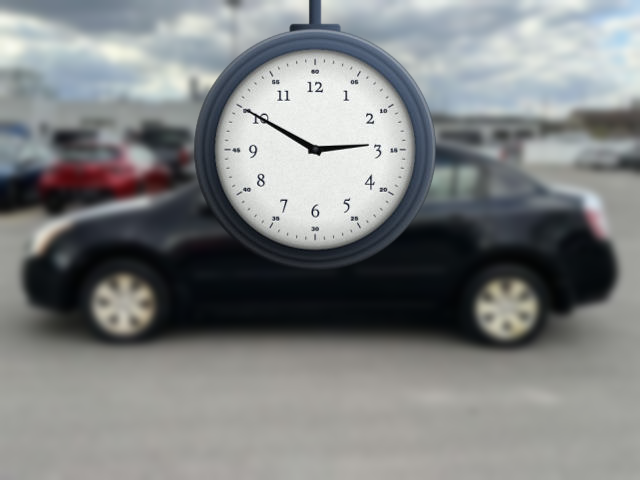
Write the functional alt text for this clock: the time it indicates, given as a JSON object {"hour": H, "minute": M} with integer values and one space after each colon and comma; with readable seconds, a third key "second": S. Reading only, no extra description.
{"hour": 2, "minute": 50}
